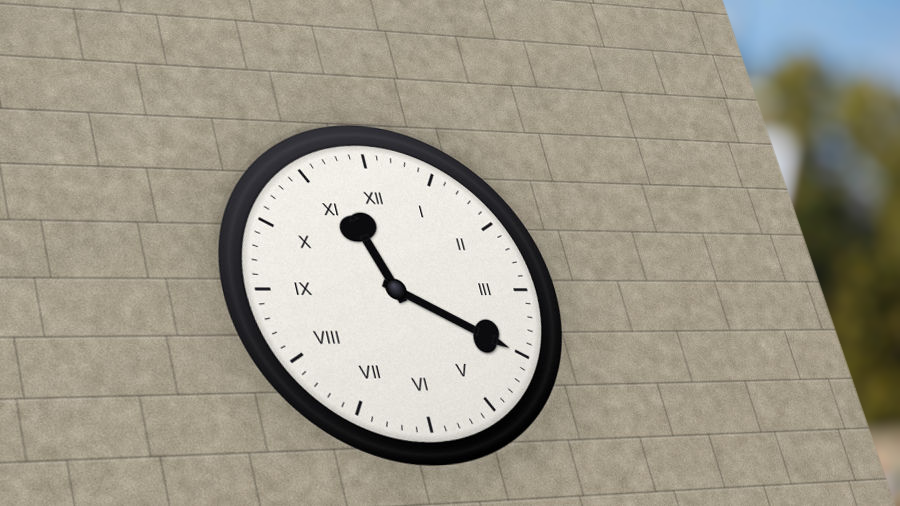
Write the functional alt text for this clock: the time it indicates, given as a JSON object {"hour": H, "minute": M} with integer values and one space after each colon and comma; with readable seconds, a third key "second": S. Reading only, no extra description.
{"hour": 11, "minute": 20}
